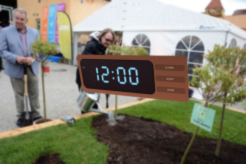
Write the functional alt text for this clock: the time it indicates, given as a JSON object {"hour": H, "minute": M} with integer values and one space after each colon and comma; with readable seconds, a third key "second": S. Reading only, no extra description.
{"hour": 12, "minute": 0}
